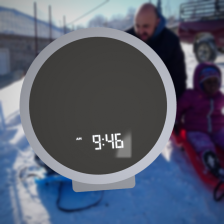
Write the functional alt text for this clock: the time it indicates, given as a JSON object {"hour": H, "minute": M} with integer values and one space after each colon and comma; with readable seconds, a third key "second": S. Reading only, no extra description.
{"hour": 9, "minute": 46}
